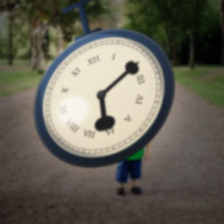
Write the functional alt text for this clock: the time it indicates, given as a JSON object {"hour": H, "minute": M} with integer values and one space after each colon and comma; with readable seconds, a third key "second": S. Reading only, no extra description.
{"hour": 6, "minute": 11}
